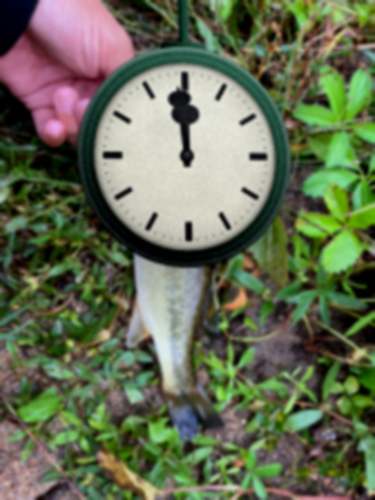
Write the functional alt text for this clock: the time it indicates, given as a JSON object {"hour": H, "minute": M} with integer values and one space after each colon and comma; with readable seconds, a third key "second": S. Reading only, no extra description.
{"hour": 11, "minute": 59}
